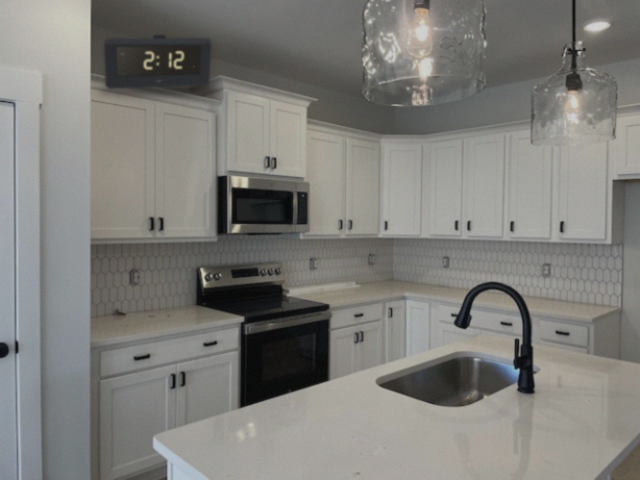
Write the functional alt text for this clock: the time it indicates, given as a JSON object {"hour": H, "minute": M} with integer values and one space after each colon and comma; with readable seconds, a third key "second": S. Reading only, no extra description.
{"hour": 2, "minute": 12}
